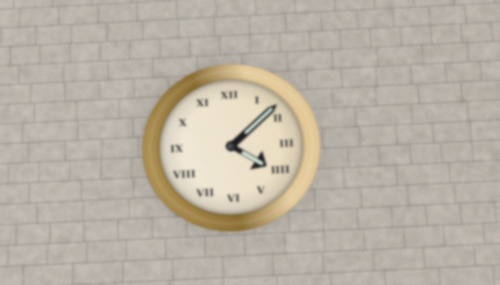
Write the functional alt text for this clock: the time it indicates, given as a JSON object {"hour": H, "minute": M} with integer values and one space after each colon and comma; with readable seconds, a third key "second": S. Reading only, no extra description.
{"hour": 4, "minute": 8}
